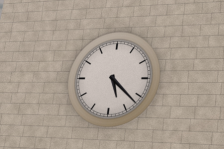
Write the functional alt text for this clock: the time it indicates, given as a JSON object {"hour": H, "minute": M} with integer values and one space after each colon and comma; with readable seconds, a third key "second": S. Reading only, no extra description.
{"hour": 5, "minute": 22}
